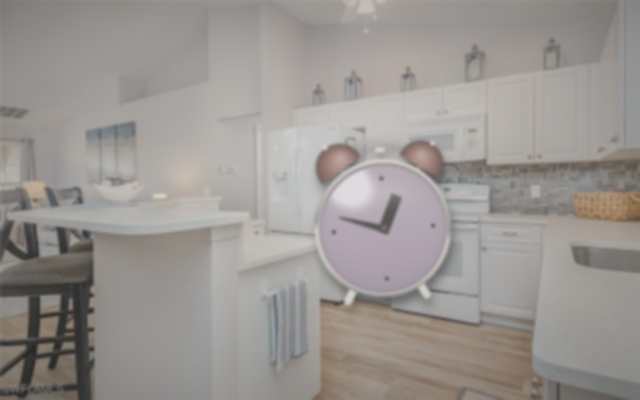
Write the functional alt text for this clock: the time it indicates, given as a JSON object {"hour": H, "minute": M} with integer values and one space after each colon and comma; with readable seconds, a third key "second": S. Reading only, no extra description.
{"hour": 12, "minute": 48}
